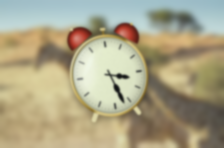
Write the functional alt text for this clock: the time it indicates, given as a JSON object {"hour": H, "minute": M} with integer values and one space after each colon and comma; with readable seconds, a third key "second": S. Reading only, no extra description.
{"hour": 3, "minute": 27}
